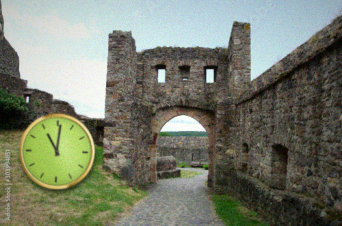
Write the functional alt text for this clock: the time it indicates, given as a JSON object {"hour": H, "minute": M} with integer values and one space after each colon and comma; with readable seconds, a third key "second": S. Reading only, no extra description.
{"hour": 11, "minute": 1}
